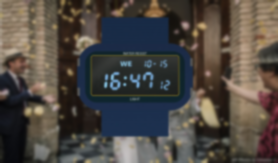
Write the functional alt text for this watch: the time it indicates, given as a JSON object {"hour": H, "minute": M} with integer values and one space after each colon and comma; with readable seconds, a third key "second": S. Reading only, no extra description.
{"hour": 16, "minute": 47}
